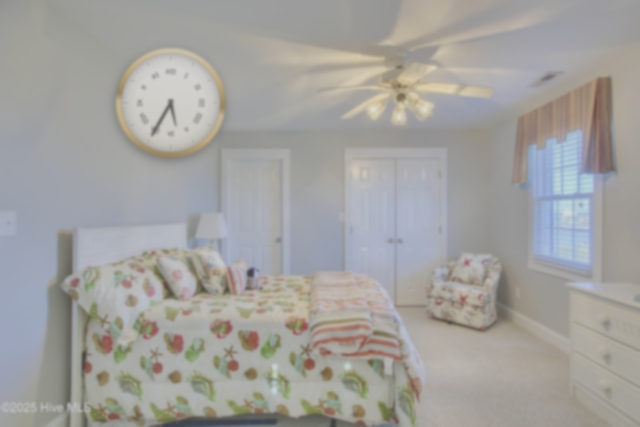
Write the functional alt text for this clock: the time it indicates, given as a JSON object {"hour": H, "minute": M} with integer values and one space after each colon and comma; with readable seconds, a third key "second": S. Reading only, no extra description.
{"hour": 5, "minute": 35}
